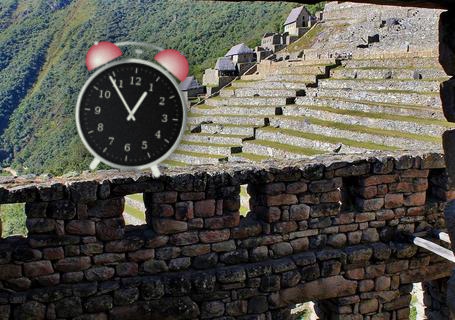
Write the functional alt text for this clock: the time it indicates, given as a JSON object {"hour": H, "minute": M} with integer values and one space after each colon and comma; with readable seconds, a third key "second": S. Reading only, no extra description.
{"hour": 12, "minute": 54}
